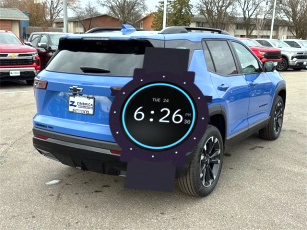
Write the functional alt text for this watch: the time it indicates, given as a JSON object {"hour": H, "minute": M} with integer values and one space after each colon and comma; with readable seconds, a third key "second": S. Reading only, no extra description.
{"hour": 6, "minute": 26}
